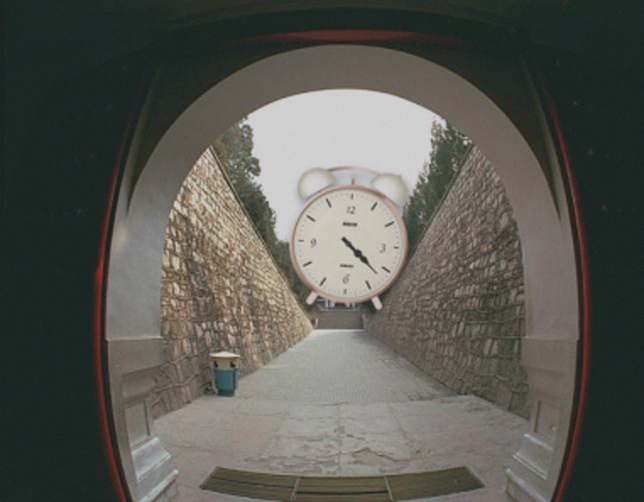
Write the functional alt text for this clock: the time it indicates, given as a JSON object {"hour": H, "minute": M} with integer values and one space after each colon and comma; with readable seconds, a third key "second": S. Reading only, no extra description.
{"hour": 4, "minute": 22}
